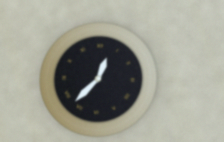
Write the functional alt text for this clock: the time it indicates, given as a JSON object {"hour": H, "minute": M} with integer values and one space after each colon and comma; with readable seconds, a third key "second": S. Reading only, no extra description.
{"hour": 12, "minute": 37}
